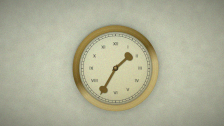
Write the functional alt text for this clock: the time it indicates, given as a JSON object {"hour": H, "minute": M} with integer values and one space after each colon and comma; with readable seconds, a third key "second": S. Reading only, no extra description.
{"hour": 1, "minute": 35}
